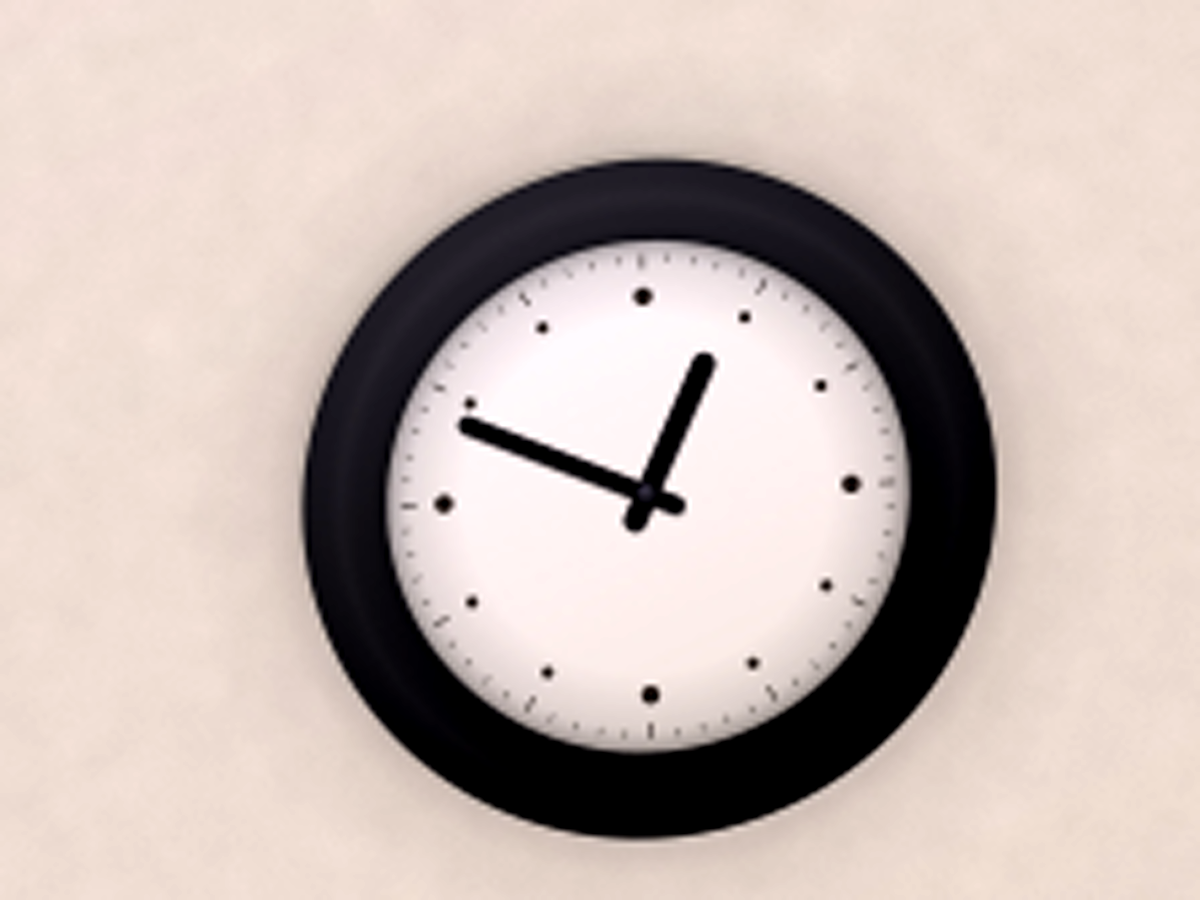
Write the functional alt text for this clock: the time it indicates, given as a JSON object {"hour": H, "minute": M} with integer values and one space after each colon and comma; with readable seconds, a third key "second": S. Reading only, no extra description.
{"hour": 12, "minute": 49}
